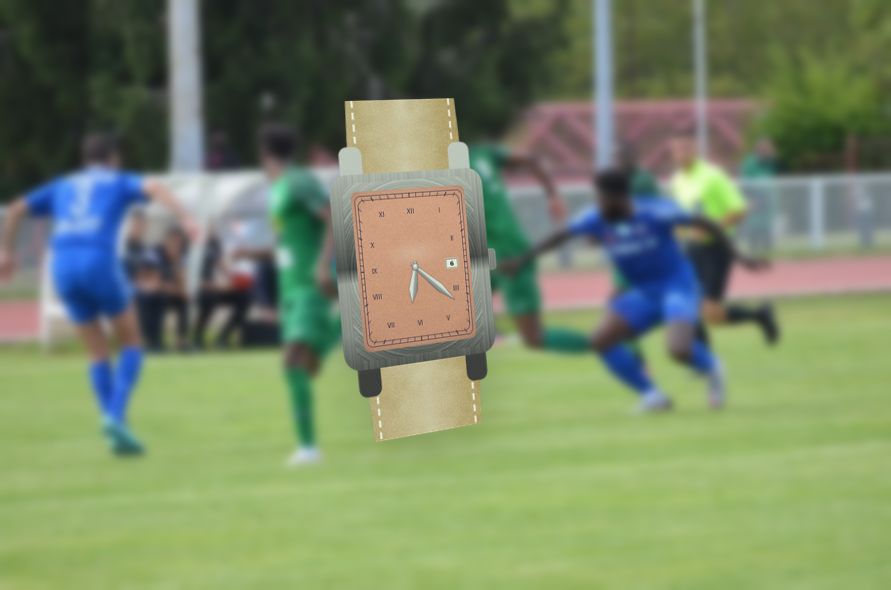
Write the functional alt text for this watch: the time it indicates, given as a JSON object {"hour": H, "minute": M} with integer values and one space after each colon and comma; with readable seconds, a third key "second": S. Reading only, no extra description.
{"hour": 6, "minute": 22}
